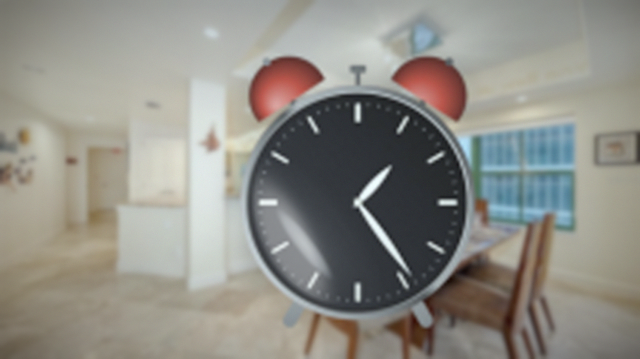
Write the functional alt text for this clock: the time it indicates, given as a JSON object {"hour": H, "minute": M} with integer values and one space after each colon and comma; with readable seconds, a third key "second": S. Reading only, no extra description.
{"hour": 1, "minute": 24}
